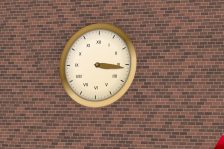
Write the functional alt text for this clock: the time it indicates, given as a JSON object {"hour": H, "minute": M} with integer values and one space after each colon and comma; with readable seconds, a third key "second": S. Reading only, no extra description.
{"hour": 3, "minute": 16}
